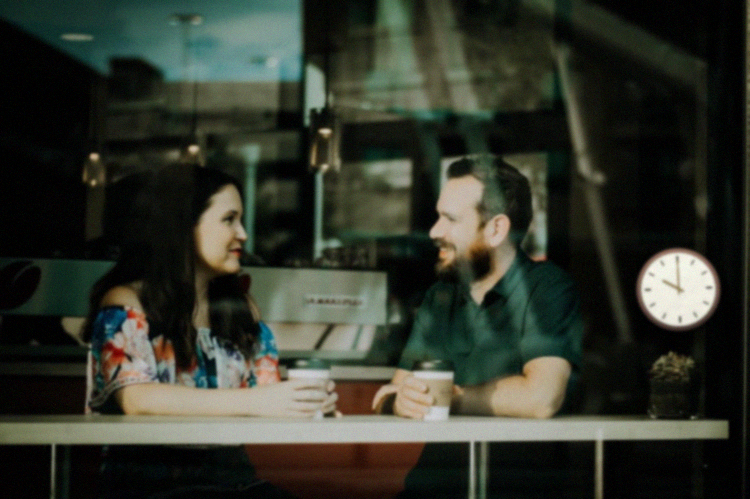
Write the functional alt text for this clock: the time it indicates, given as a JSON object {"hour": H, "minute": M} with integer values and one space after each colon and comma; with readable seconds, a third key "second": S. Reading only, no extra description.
{"hour": 10, "minute": 0}
